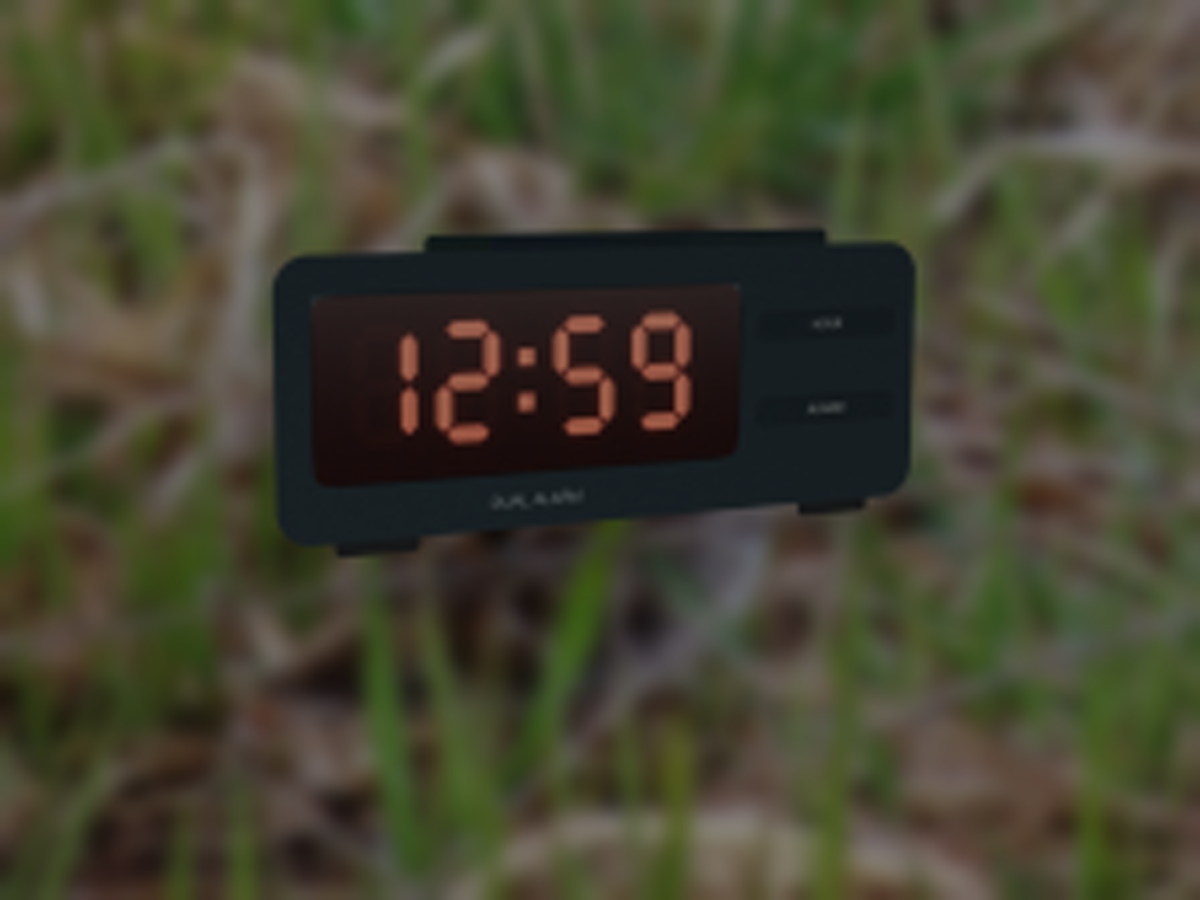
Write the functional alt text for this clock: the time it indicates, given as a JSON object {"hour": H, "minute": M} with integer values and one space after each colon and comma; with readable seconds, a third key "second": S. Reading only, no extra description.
{"hour": 12, "minute": 59}
